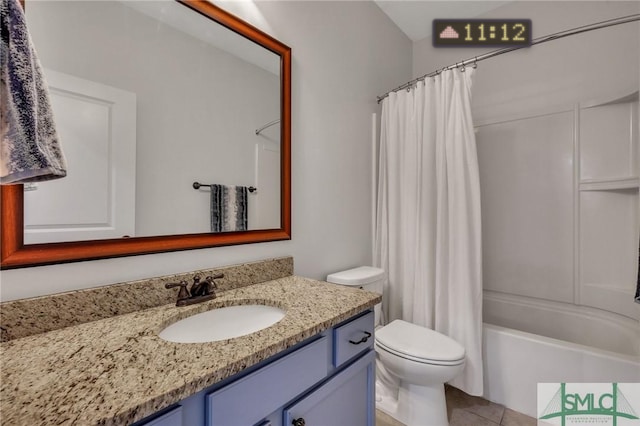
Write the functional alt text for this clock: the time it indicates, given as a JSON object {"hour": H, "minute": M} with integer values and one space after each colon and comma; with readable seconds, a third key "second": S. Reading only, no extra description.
{"hour": 11, "minute": 12}
